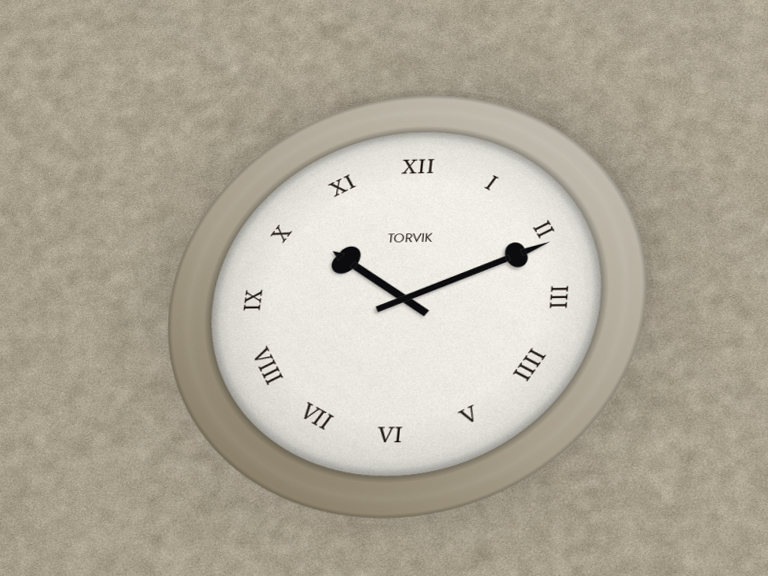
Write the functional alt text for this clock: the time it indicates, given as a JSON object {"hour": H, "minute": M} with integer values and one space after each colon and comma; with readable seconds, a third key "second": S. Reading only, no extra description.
{"hour": 10, "minute": 11}
